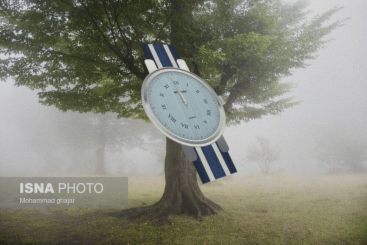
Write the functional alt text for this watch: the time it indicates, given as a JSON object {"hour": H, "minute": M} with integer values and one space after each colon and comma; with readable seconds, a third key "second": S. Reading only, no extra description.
{"hour": 11, "minute": 59}
